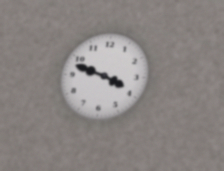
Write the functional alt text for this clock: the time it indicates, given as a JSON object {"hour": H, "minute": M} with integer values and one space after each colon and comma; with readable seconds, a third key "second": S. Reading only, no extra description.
{"hour": 3, "minute": 48}
